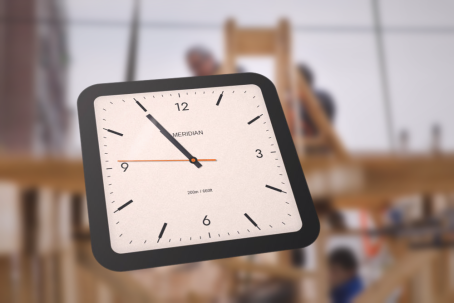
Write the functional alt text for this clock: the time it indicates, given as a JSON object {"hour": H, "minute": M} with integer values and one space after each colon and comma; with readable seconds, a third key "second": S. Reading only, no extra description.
{"hour": 10, "minute": 54, "second": 46}
